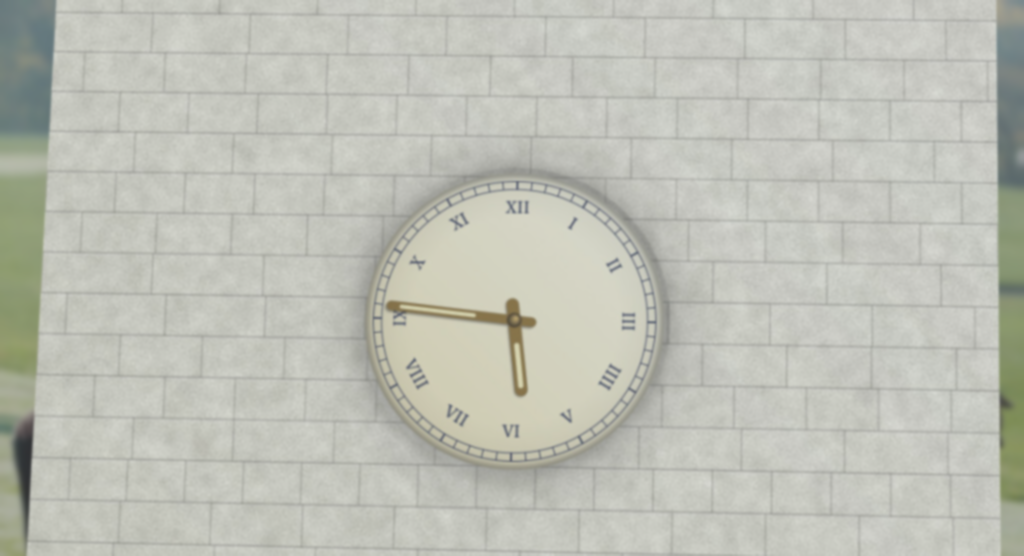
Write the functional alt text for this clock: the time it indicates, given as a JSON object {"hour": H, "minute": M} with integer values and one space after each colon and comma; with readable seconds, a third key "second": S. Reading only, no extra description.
{"hour": 5, "minute": 46}
